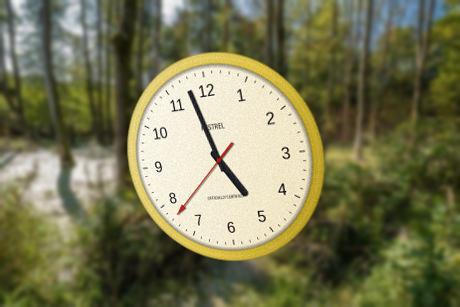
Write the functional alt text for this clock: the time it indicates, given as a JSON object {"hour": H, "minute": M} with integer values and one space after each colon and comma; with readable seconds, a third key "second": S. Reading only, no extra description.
{"hour": 4, "minute": 57, "second": 38}
